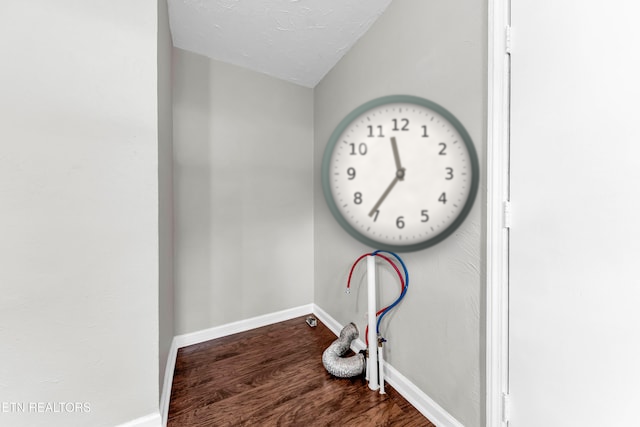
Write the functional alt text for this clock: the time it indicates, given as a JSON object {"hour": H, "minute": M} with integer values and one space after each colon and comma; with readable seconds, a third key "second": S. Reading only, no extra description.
{"hour": 11, "minute": 36}
